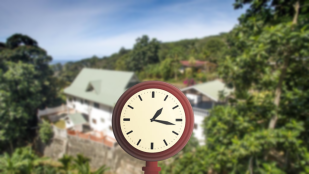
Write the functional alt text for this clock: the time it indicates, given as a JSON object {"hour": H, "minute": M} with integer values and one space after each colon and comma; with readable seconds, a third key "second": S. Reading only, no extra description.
{"hour": 1, "minute": 17}
